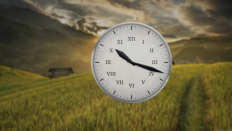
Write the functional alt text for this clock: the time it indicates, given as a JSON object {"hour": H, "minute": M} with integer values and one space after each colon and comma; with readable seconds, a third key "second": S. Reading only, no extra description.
{"hour": 10, "minute": 18}
